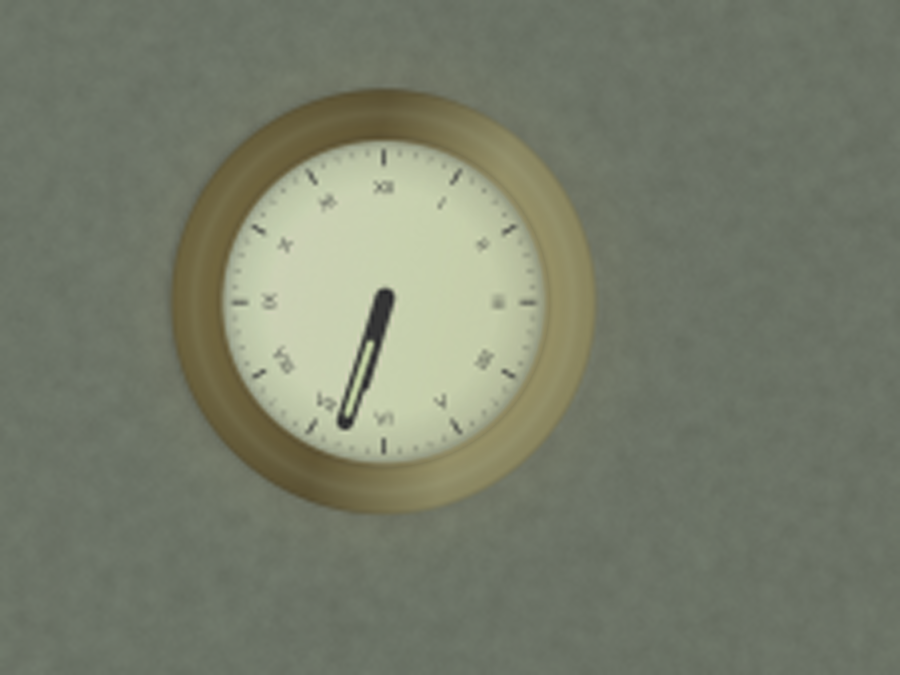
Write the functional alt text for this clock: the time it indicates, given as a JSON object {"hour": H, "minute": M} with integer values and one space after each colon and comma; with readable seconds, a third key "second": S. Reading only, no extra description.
{"hour": 6, "minute": 33}
